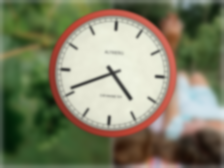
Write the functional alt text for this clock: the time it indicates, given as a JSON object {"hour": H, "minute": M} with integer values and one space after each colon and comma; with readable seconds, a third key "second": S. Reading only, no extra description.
{"hour": 4, "minute": 41}
